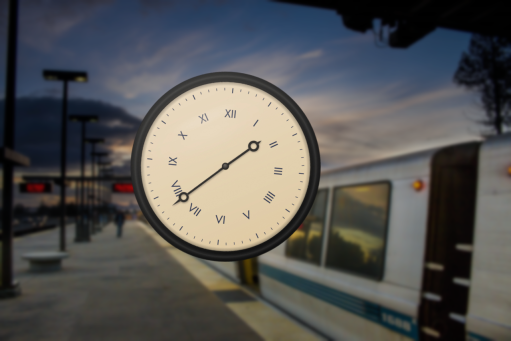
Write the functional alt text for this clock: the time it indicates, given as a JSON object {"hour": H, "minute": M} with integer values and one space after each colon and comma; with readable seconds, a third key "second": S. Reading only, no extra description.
{"hour": 1, "minute": 38}
